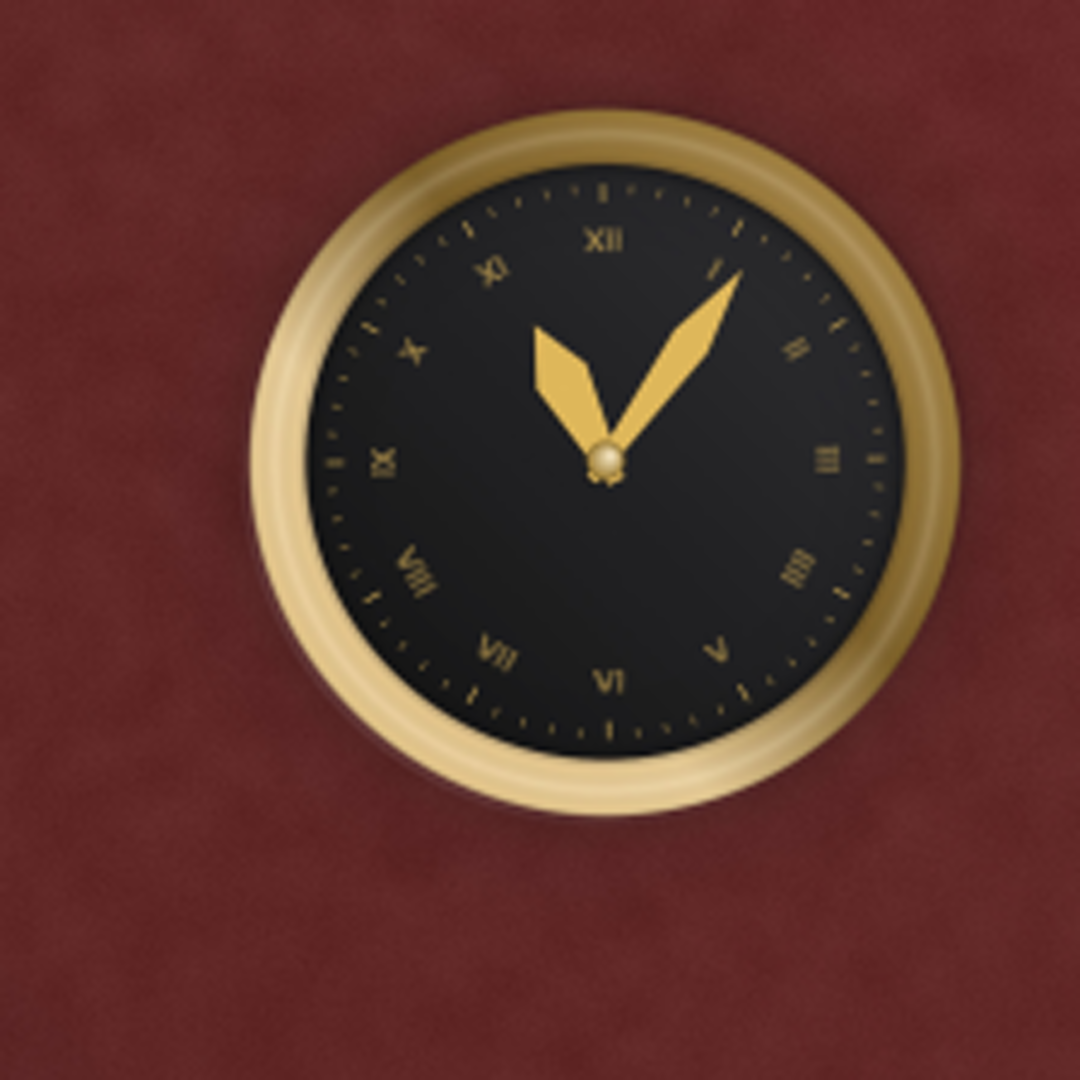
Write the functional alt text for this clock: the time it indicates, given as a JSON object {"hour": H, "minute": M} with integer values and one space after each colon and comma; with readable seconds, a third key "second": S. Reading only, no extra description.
{"hour": 11, "minute": 6}
